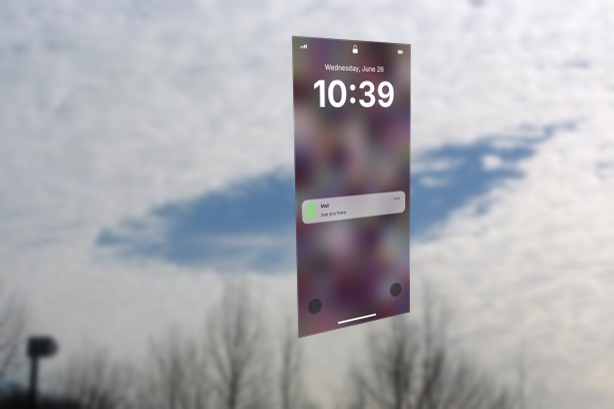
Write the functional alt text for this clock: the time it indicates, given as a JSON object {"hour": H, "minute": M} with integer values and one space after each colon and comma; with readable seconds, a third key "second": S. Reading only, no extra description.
{"hour": 10, "minute": 39}
